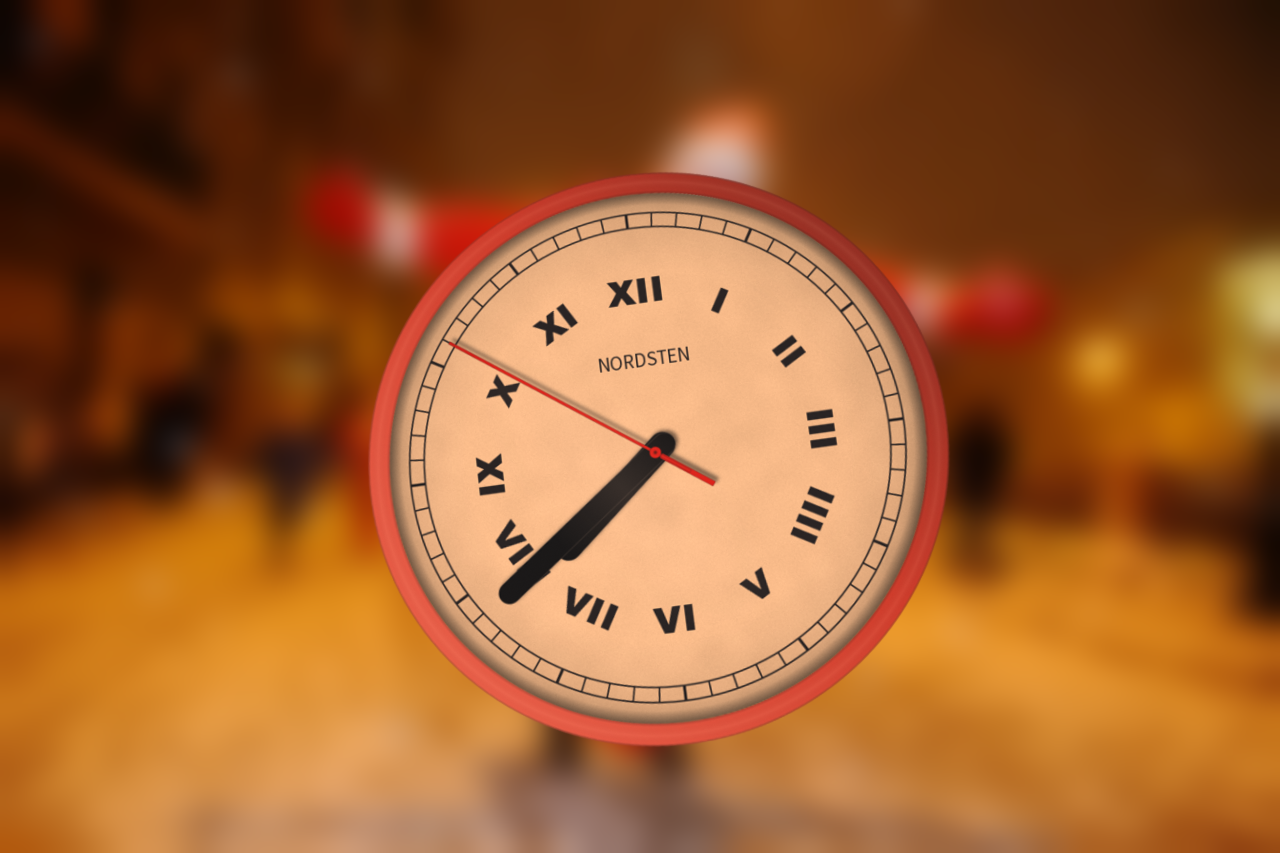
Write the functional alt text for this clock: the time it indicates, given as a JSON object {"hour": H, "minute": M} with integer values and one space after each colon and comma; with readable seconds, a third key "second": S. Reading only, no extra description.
{"hour": 7, "minute": 38, "second": 51}
